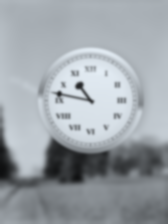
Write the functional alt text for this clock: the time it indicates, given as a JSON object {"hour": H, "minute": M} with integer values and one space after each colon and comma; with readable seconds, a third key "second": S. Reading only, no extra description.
{"hour": 10, "minute": 47}
